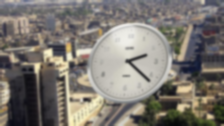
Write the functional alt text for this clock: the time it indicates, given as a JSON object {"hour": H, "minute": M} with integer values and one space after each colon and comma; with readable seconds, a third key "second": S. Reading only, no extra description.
{"hour": 2, "minute": 22}
